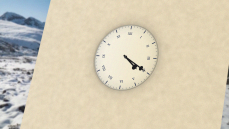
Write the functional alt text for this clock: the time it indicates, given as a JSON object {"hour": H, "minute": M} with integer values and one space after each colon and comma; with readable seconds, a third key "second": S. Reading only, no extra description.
{"hour": 4, "minute": 20}
